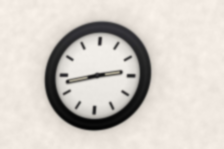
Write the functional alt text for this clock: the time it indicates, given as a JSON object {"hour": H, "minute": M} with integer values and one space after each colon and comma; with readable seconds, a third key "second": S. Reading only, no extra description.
{"hour": 2, "minute": 43}
